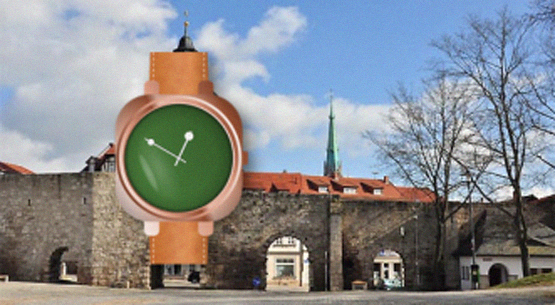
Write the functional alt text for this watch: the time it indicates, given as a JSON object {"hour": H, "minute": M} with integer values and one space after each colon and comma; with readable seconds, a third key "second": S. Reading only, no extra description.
{"hour": 12, "minute": 50}
